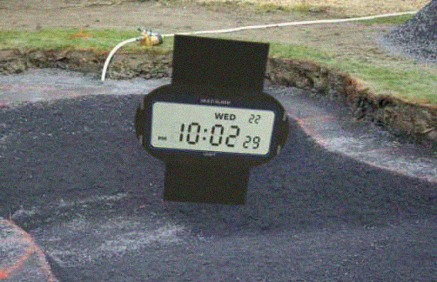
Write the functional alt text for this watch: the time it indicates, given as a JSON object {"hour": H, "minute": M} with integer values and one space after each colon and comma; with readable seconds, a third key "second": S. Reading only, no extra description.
{"hour": 10, "minute": 2, "second": 29}
